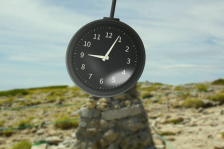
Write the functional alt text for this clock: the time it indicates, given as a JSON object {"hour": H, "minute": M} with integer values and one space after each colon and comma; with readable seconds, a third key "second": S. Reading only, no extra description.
{"hour": 9, "minute": 4}
